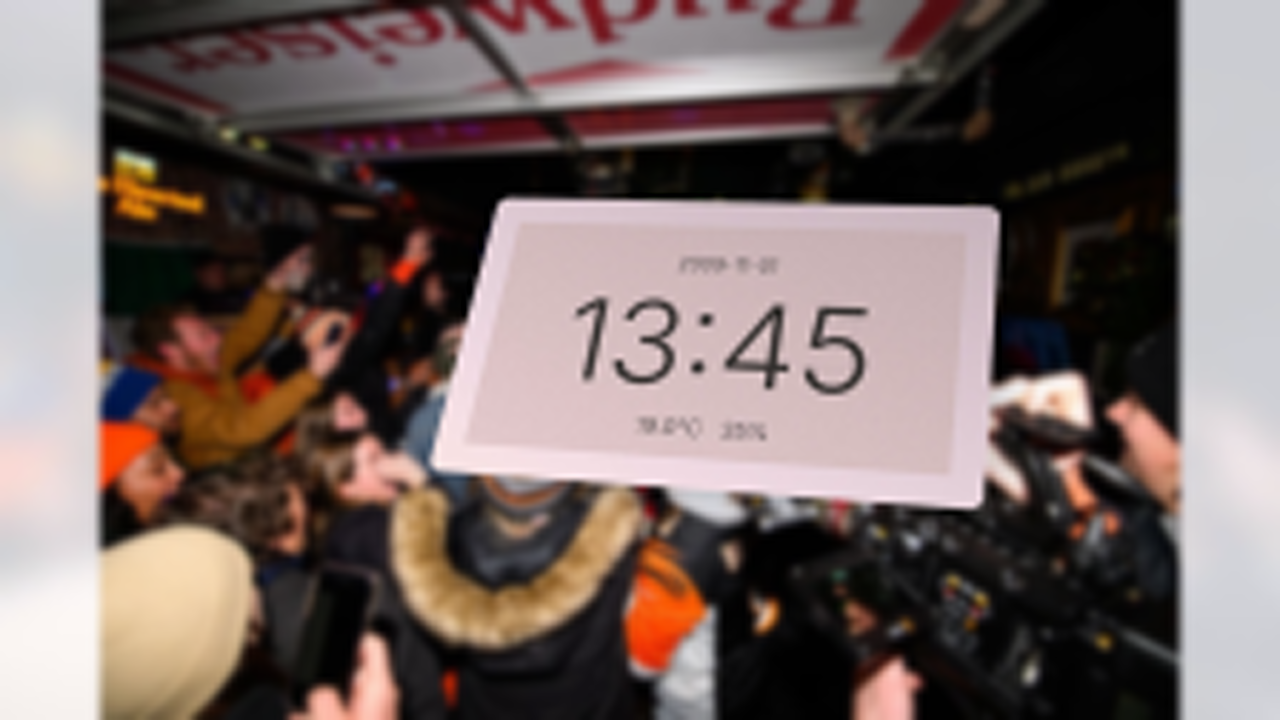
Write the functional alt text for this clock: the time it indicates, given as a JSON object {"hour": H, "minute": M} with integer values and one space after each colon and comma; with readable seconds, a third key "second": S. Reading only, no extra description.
{"hour": 13, "minute": 45}
